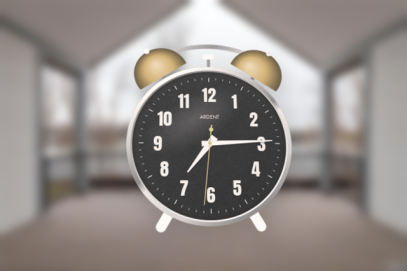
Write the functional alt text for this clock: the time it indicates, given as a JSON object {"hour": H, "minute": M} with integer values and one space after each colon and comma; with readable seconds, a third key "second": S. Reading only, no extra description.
{"hour": 7, "minute": 14, "second": 31}
